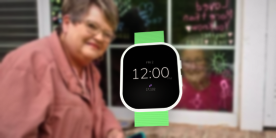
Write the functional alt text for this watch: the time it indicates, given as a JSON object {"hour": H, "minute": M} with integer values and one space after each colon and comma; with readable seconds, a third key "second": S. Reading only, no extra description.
{"hour": 12, "minute": 0}
